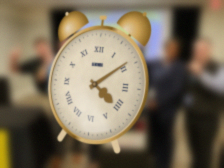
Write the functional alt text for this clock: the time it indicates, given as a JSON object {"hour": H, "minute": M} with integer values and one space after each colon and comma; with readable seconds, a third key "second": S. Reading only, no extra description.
{"hour": 4, "minute": 9}
